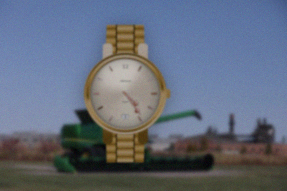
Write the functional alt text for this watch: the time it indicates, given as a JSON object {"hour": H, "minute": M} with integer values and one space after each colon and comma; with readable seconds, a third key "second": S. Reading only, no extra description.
{"hour": 4, "minute": 24}
